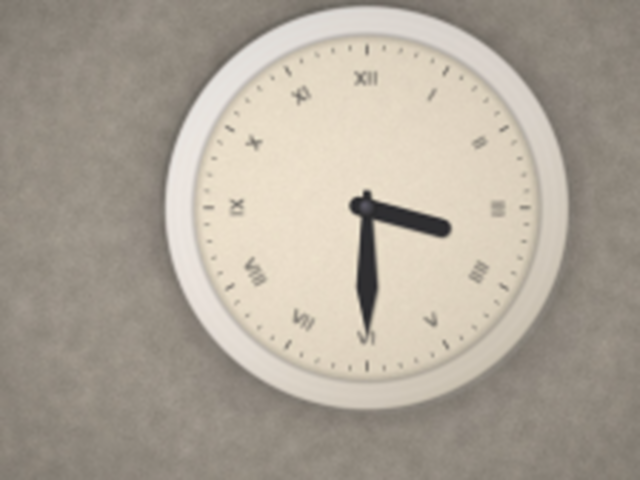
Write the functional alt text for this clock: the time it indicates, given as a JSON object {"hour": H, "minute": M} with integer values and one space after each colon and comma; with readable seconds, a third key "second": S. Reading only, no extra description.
{"hour": 3, "minute": 30}
